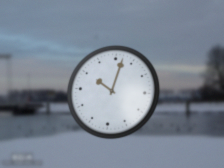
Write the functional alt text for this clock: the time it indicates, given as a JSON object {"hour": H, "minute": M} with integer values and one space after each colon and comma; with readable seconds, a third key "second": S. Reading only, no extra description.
{"hour": 10, "minute": 2}
